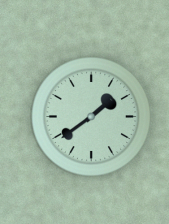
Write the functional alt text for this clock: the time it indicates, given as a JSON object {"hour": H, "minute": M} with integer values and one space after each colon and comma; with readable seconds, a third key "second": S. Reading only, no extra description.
{"hour": 1, "minute": 39}
